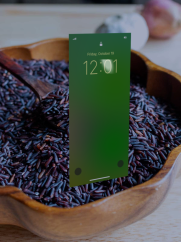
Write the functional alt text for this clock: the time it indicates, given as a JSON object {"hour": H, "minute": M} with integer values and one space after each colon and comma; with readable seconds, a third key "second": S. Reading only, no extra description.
{"hour": 12, "minute": 1}
